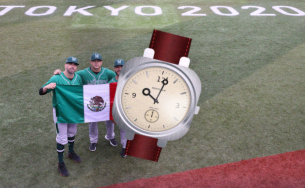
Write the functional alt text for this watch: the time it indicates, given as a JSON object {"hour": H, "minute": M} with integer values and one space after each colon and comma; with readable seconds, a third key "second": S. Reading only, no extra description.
{"hour": 10, "minute": 2}
